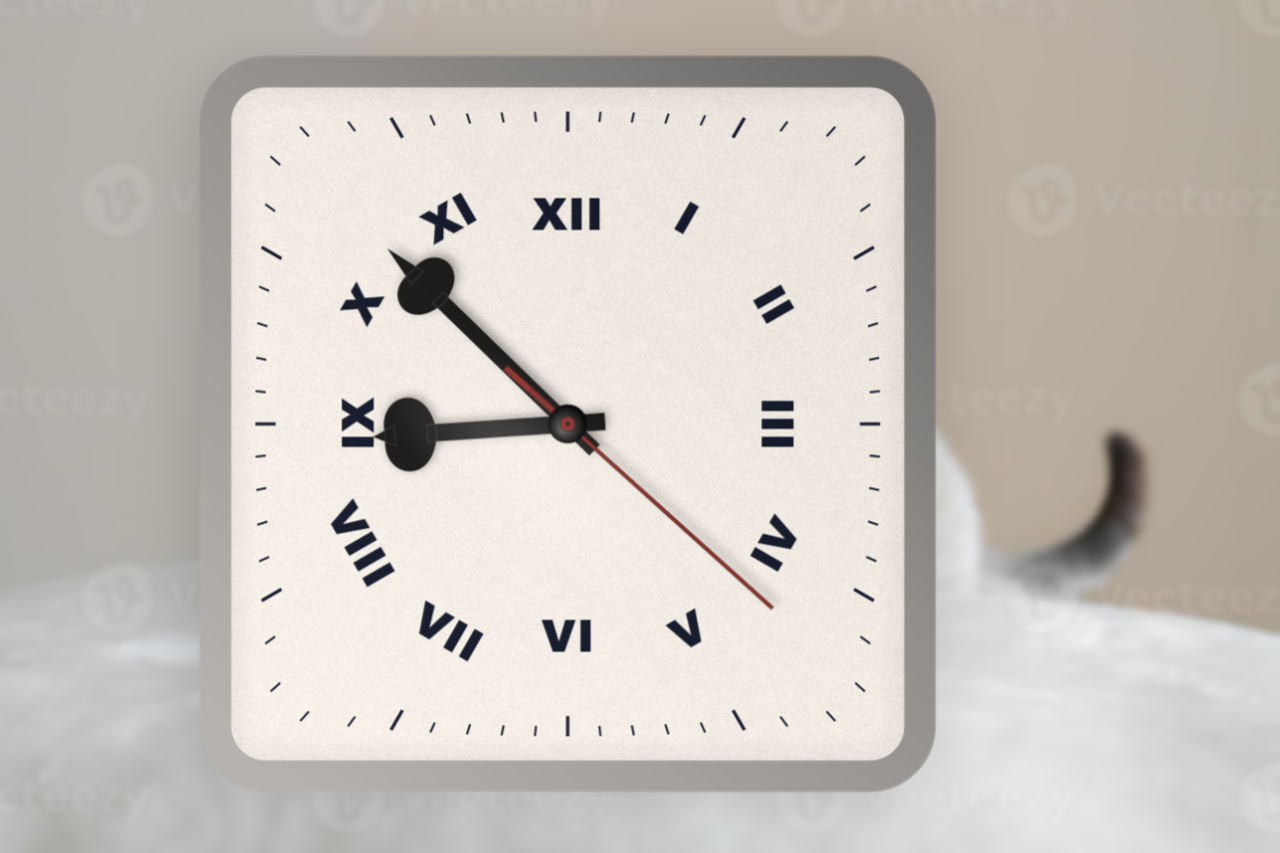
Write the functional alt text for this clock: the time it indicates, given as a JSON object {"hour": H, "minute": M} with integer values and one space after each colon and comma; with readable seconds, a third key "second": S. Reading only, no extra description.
{"hour": 8, "minute": 52, "second": 22}
